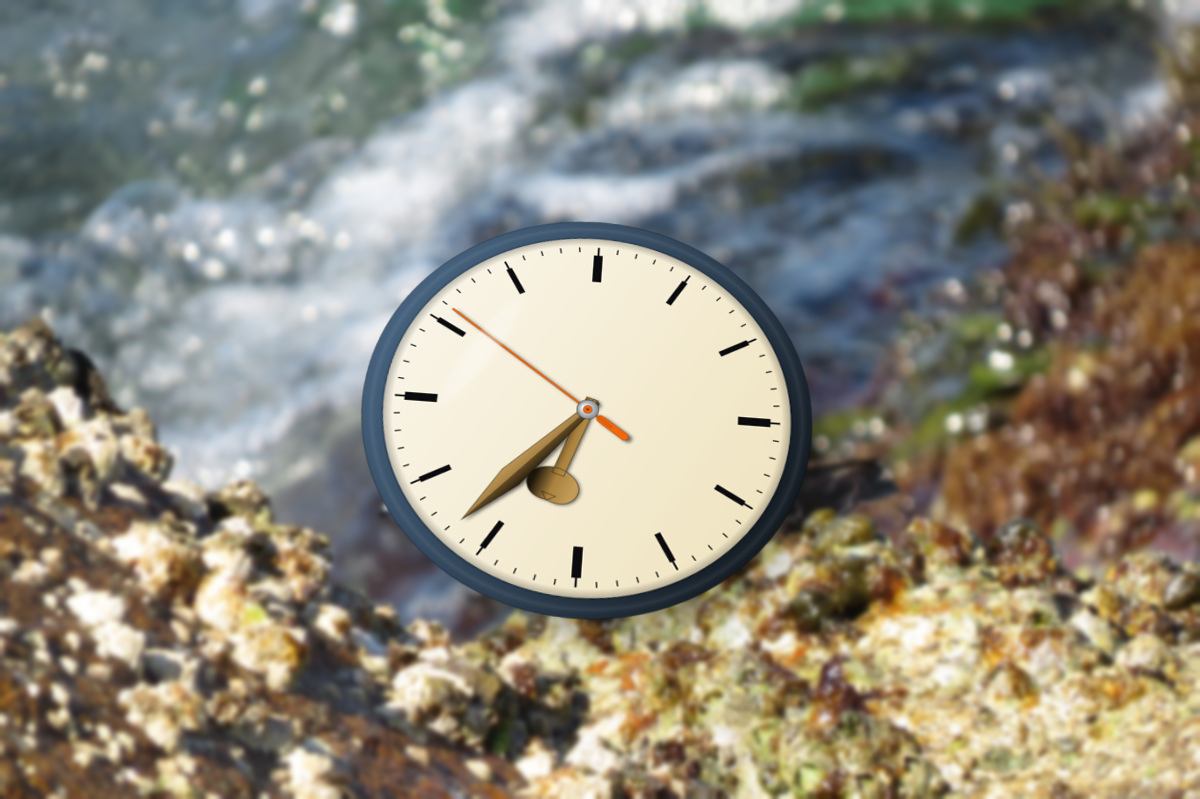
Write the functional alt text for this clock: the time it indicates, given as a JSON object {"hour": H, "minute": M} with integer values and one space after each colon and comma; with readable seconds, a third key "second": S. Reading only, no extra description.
{"hour": 6, "minute": 36, "second": 51}
